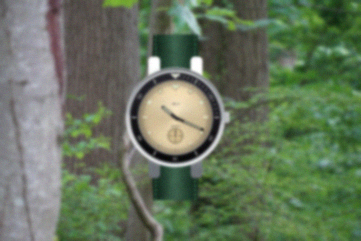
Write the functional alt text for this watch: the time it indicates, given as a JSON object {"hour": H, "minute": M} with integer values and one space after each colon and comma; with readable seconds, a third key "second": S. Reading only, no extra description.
{"hour": 10, "minute": 19}
